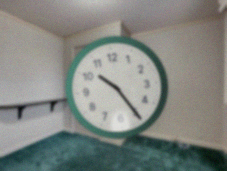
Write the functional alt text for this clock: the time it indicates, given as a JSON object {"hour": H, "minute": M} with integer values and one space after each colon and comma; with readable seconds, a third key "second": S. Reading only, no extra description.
{"hour": 10, "minute": 25}
